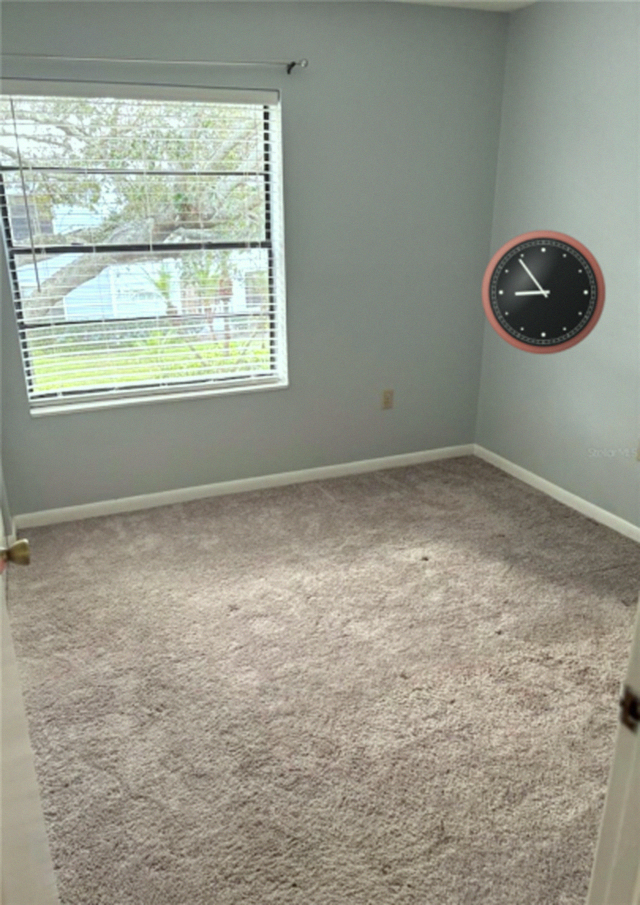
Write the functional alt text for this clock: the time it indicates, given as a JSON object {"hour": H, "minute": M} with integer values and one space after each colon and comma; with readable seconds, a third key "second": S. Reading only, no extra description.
{"hour": 8, "minute": 54}
